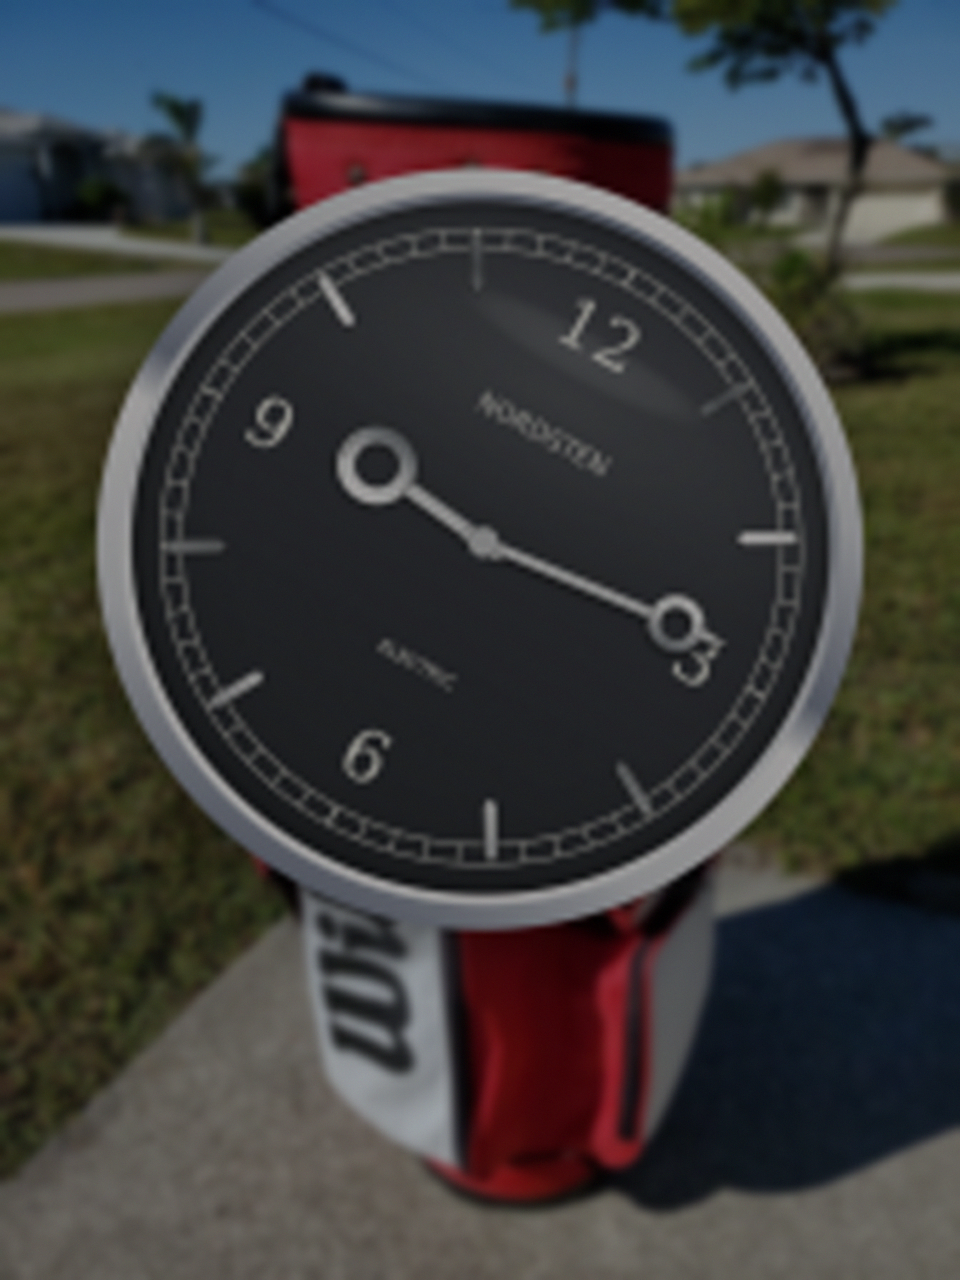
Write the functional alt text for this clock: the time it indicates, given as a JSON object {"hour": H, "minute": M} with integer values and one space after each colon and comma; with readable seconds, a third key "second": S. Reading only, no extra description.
{"hour": 9, "minute": 14}
